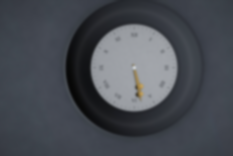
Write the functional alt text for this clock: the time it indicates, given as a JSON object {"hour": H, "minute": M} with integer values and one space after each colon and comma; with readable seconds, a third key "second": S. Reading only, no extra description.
{"hour": 5, "minute": 28}
